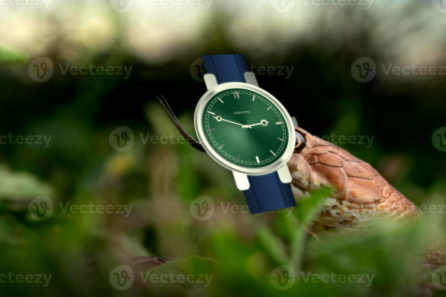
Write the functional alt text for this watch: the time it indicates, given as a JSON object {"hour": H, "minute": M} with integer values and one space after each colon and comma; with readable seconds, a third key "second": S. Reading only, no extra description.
{"hour": 2, "minute": 49}
